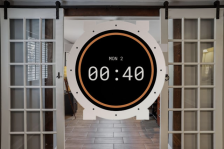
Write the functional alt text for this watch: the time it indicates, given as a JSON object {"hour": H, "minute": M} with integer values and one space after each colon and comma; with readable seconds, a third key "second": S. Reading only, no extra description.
{"hour": 0, "minute": 40}
